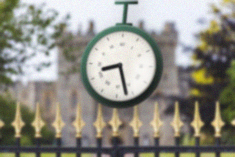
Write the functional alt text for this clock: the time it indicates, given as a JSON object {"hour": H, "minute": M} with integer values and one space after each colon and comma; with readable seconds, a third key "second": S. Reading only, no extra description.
{"hour": 8, "minute": 27}
